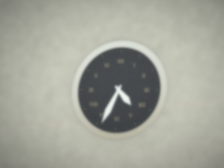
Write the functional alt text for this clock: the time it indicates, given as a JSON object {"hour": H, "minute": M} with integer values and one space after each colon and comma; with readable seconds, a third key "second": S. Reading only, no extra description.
{"hour": 4, "minute": 34}
